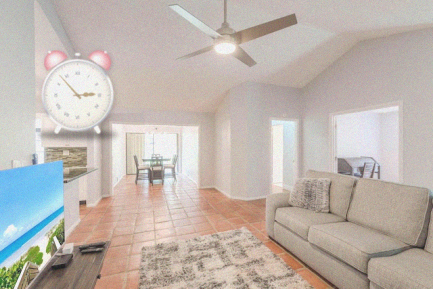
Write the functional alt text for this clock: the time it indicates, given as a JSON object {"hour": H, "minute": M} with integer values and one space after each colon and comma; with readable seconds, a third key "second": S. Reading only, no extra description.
{"hour": 2, "minute": 53}
